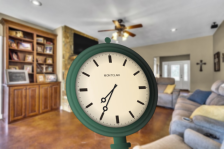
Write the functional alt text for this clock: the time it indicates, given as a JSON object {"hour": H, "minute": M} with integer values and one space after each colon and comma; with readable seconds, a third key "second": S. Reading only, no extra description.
{"hour": 7, "minute": 35}
